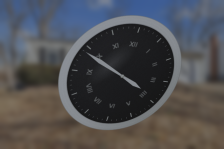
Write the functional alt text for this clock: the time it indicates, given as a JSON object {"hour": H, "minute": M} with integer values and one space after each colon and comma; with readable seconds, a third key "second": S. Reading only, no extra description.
{"hour": 3, "minute": 49}
